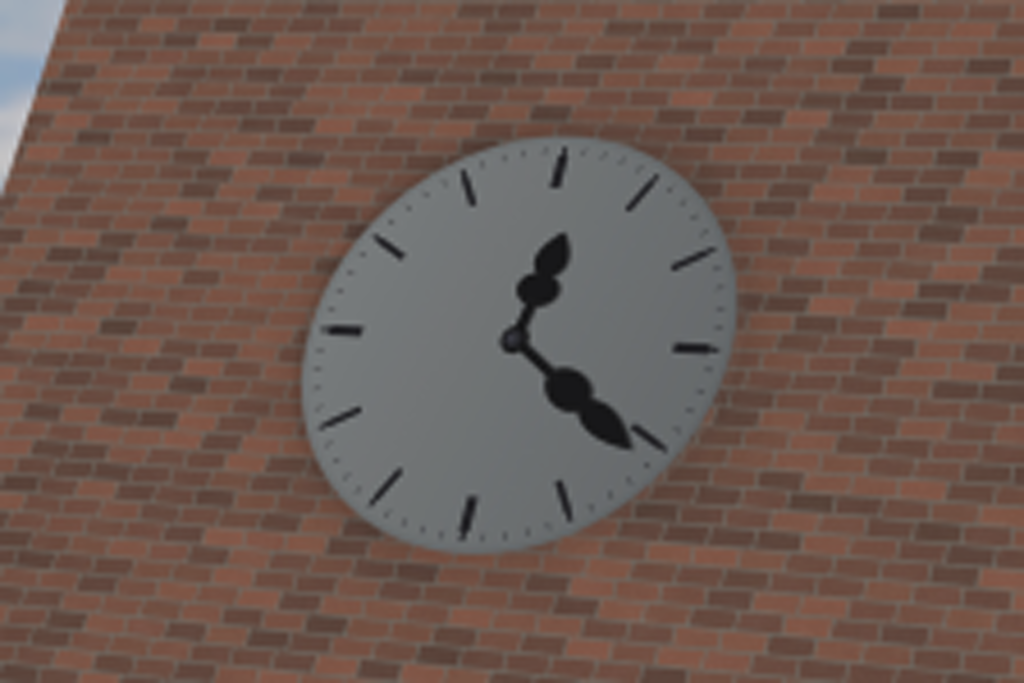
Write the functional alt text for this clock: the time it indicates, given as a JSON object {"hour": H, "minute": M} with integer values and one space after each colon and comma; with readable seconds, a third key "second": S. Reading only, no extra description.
{"hour": 12, "minute": 21}
